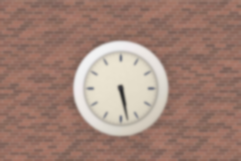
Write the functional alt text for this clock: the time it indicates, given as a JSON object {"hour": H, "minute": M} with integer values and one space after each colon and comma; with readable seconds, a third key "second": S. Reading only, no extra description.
{"hour": 5, "minute": 28}
